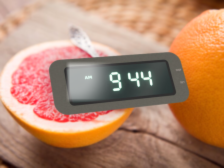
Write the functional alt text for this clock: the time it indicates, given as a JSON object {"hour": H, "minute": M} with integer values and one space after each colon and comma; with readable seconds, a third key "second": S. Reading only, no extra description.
{"hour": 9, "minute": 44}
